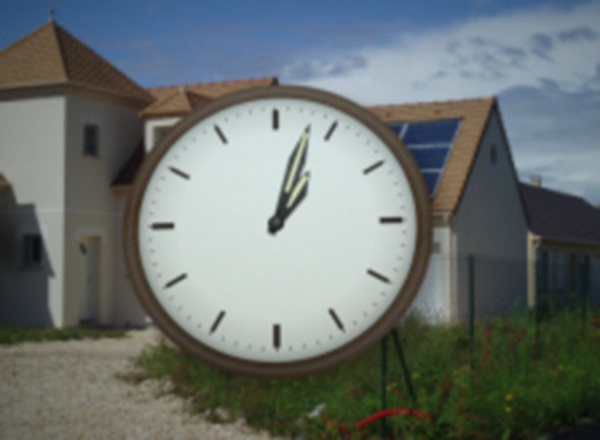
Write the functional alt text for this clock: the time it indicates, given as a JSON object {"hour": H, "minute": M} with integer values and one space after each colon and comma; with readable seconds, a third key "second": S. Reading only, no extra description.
{"hour": 1, "minute": 3}
